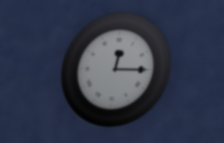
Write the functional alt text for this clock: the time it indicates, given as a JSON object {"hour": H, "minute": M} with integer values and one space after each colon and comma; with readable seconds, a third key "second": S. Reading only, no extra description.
{"hour": 12, "minute": 15}
